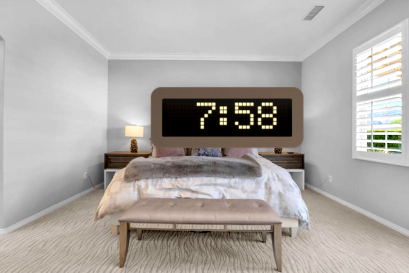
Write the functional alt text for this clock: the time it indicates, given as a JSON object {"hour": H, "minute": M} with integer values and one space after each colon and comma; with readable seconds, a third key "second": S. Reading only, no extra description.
{"hour": 7, "minute": 58}
